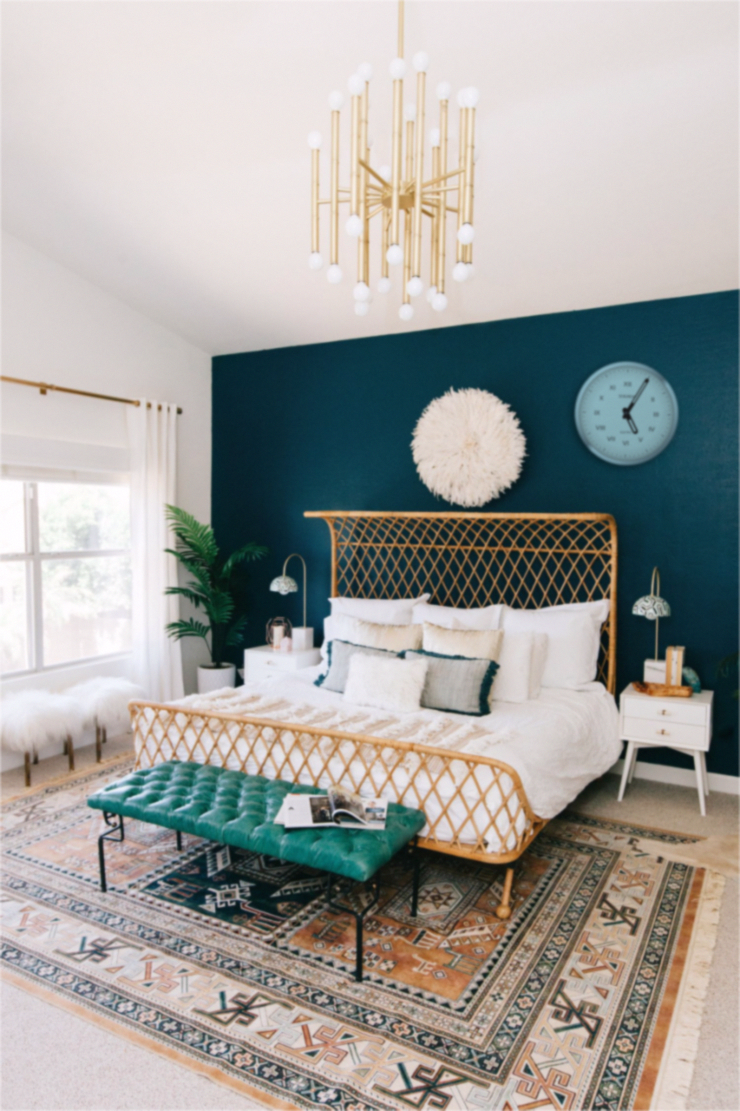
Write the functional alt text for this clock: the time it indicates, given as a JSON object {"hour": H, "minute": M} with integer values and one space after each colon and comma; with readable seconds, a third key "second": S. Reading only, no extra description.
{"hour": 5, "minute": 5}
